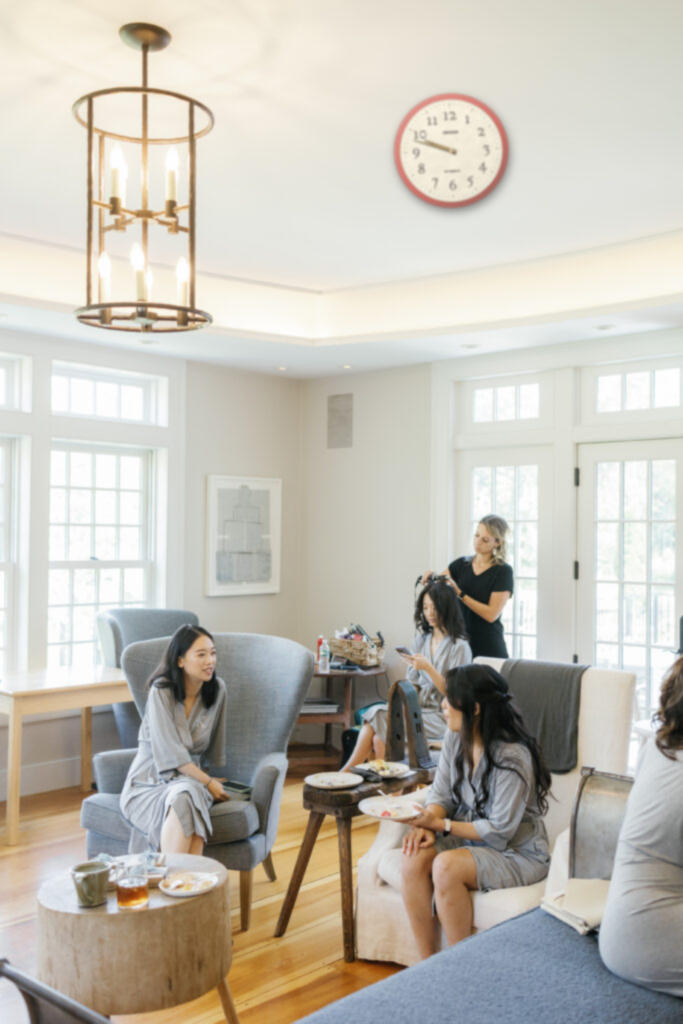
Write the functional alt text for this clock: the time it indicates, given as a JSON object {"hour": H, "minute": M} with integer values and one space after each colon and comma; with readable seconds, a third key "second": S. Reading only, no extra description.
{"hour": 9, "minute": 48}
